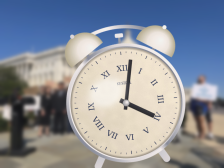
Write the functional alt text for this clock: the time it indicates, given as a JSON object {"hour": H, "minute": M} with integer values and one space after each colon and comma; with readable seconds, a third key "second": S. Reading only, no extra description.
{"hour": 4, "minute": 2}
